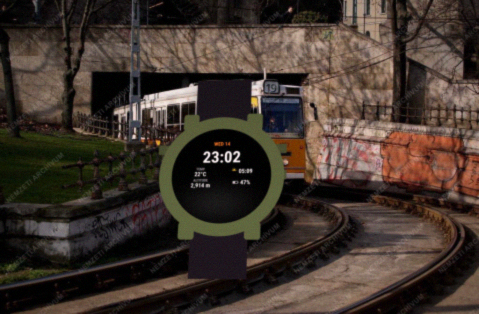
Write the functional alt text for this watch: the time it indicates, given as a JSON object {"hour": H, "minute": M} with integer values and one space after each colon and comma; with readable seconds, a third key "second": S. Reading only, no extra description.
{"hour": 23, "minute": 2}
